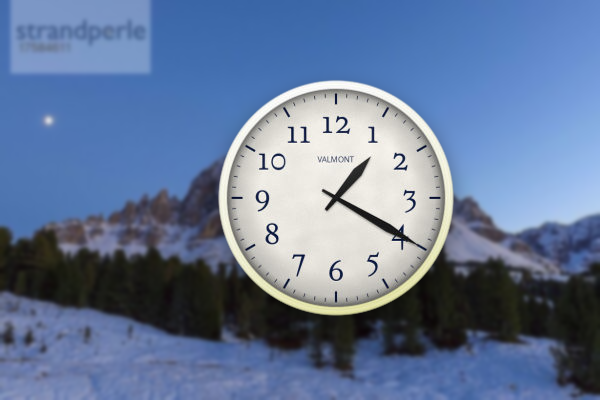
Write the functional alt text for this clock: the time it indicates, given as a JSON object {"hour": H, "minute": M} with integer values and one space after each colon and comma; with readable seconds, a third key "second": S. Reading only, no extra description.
{"hour": 1, "minute": 20}
